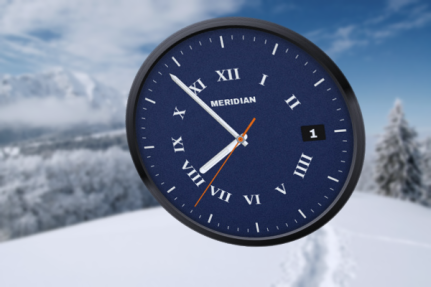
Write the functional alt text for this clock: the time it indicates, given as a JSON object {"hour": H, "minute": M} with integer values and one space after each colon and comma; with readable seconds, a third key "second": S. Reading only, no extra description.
{"hour": 7, "minute": 53, "second": 37}
